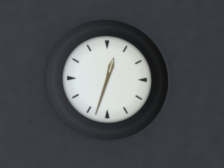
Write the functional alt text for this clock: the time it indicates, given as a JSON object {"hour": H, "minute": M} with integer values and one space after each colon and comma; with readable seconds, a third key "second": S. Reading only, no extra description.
{"hour": 12, "minute": 33}
